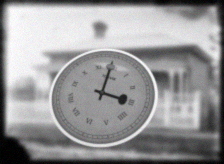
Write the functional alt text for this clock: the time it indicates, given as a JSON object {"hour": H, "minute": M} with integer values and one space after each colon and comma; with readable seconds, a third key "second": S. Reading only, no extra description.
{"hour": 2, "minute": 59}
